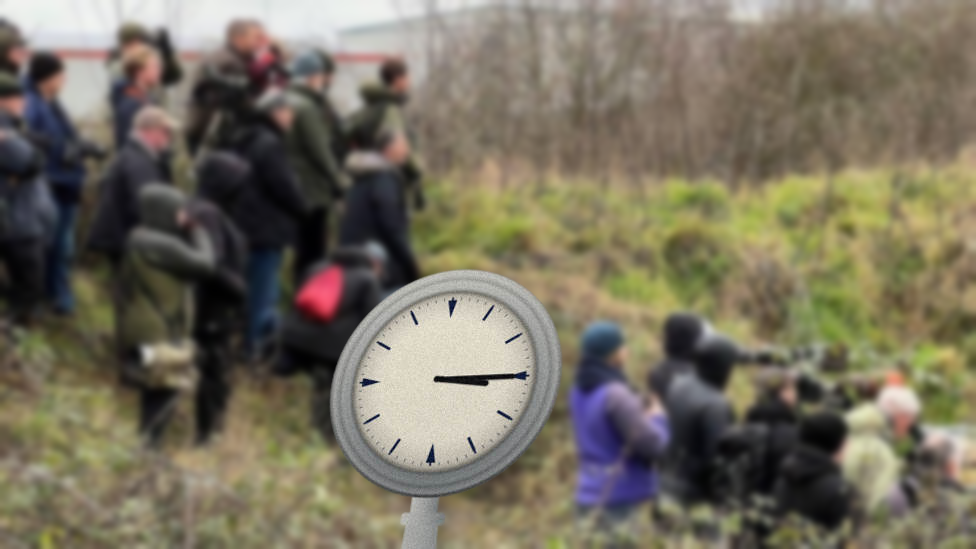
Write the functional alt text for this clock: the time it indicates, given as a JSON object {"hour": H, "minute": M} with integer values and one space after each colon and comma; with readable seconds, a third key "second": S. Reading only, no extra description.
{"hour": 3, "minute": 15}
